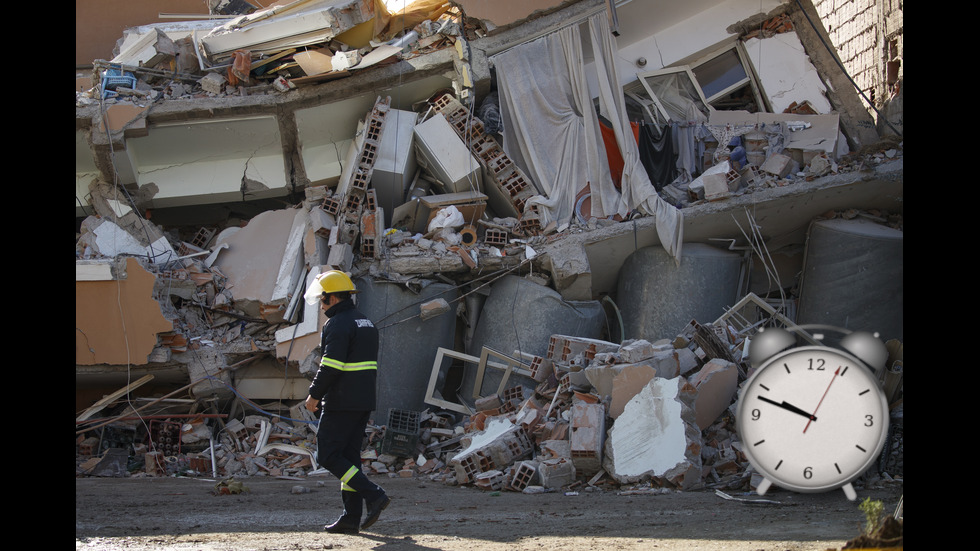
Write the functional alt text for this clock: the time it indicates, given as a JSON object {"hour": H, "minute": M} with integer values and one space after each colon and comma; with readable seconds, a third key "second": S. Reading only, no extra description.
{"hour": 9, "minute": 48, "second": 4}
